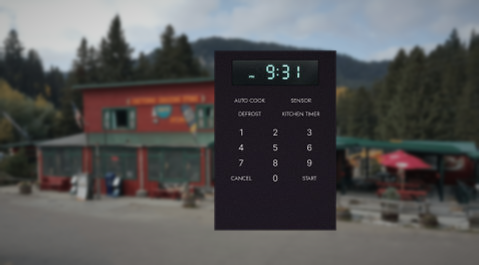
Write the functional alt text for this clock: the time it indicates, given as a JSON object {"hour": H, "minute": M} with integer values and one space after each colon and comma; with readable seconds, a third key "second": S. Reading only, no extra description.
{"hour": 9, "minute": 31}
